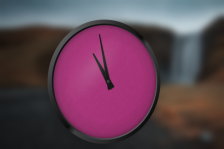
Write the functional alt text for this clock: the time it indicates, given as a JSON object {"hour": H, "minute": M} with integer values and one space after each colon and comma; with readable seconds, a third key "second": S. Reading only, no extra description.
{"hour": 10, "minute": 58}
